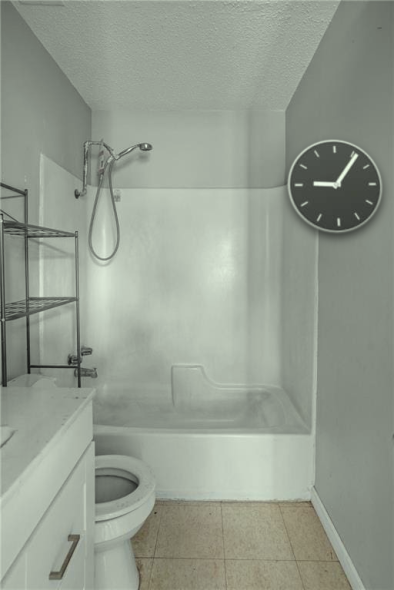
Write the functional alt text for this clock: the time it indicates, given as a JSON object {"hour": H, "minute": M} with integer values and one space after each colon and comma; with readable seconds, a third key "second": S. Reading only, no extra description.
{"hour": 9, "minute": 6}
